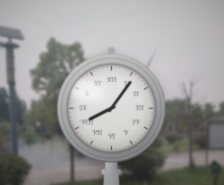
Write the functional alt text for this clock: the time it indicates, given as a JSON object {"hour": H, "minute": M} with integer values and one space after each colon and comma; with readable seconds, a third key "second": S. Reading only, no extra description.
{"hour": 8, "minute": 6}
